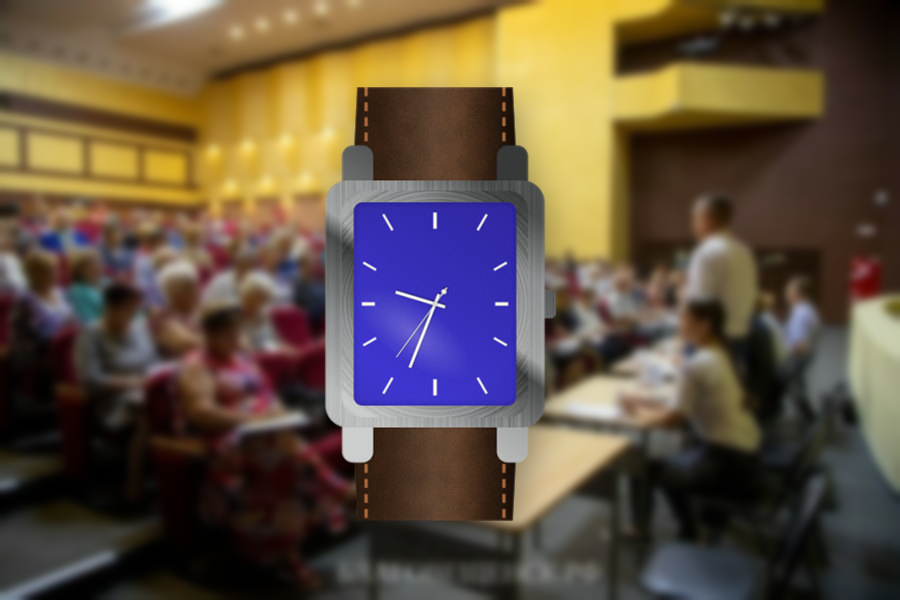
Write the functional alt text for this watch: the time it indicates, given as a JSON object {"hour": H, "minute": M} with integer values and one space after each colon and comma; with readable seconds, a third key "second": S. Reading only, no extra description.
{"hour": 9, "minute": 33, "second": 36}
